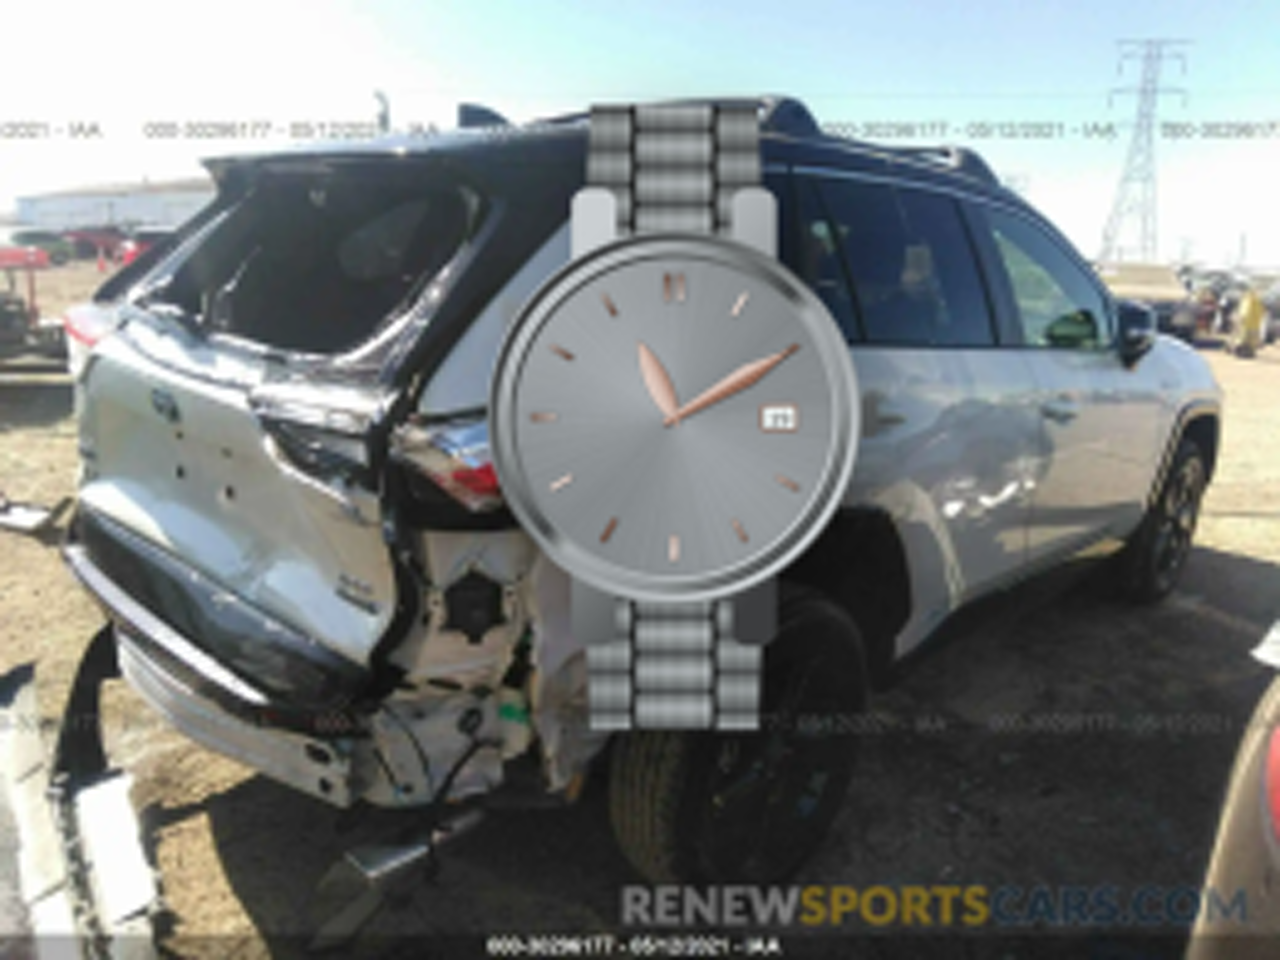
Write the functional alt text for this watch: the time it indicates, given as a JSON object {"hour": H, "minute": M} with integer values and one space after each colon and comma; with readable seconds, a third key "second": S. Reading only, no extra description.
{"hour": 11, "minute": 10}
